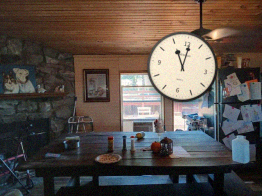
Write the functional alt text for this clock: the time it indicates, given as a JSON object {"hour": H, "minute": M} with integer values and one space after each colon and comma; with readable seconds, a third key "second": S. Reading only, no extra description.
{"hour": 11, "minute": 1}
